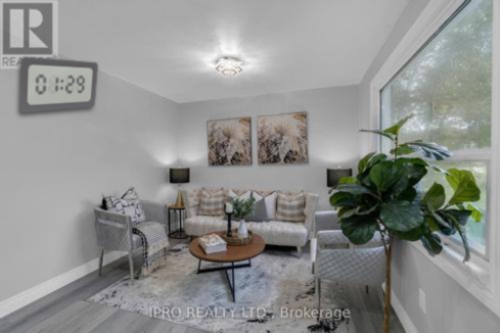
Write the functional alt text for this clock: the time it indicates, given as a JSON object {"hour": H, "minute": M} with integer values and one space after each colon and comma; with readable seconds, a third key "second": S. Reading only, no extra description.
{"hour": 1, "minute": 29}
